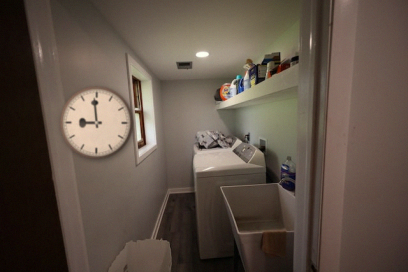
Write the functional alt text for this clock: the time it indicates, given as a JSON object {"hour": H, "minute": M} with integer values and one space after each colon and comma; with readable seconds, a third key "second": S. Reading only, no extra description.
{"hour": 8, "minute": 59}
